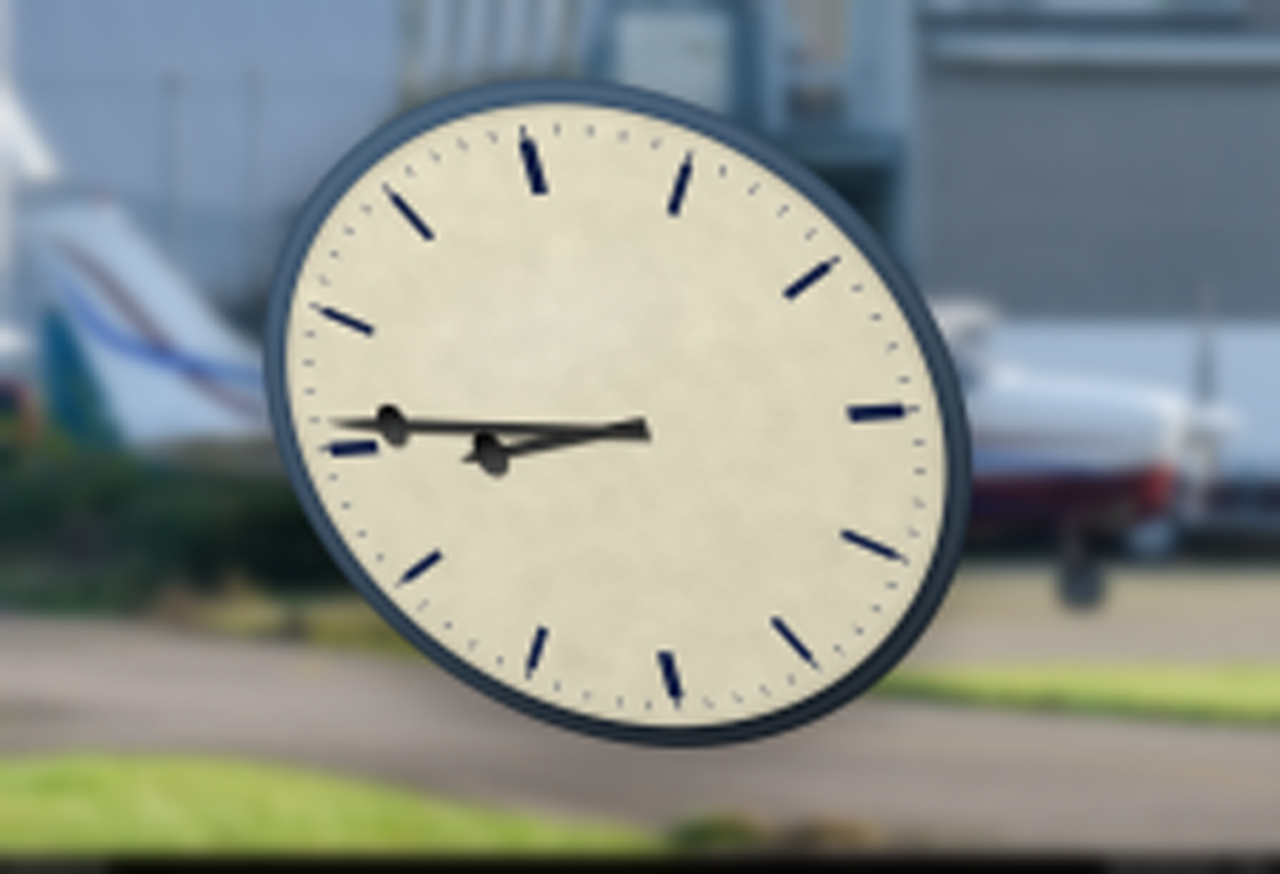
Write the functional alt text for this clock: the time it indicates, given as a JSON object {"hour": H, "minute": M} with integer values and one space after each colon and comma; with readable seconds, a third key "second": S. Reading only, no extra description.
{"hour": 8, "minute": 46}
